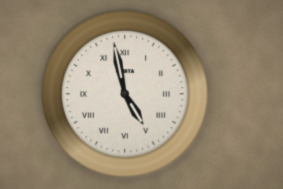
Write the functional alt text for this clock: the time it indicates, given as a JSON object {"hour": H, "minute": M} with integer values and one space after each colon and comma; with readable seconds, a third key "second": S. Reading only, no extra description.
{"hour": 4, "minute": 58}
